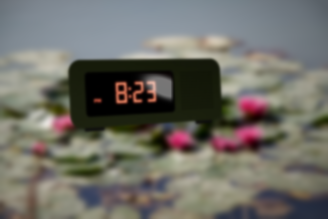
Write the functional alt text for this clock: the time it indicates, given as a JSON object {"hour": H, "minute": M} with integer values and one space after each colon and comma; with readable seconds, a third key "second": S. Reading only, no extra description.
{"hour": 8, "minute": 23}
